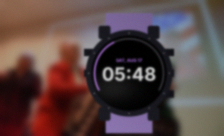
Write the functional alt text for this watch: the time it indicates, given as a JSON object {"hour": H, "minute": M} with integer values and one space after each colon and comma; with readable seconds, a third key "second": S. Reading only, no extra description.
{"hour": 5, "minute": 48}
